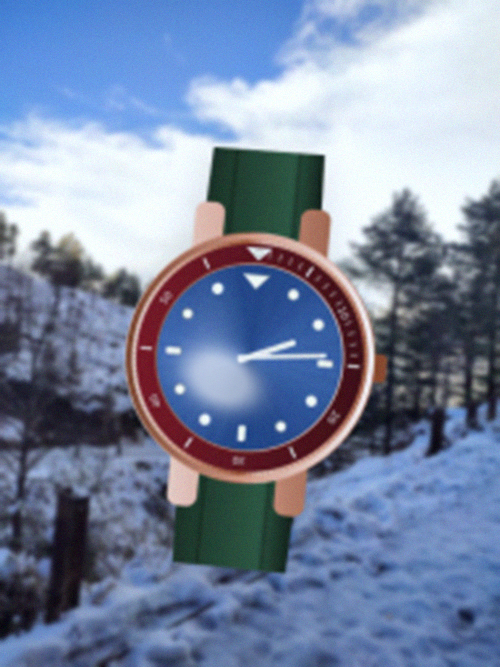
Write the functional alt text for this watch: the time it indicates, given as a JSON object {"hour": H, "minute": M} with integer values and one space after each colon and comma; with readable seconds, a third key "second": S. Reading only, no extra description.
{"hour": 2, "minute": 14}
